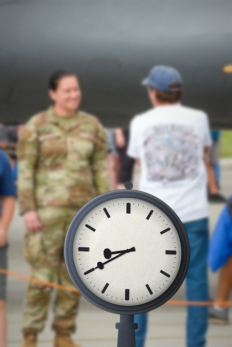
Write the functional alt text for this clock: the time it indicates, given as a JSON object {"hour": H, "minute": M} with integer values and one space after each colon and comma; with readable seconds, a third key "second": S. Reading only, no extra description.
{"hour": 8, "minute": 40}
